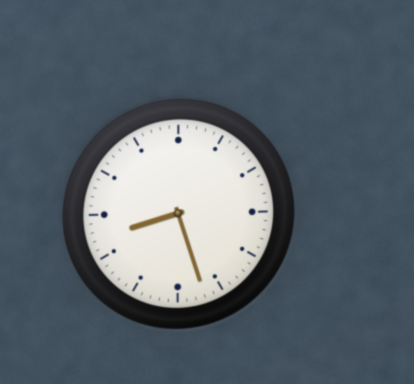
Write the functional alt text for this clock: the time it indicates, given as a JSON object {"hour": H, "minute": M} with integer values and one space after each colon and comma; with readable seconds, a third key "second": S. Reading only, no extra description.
{"hour": 8, "minute": 27}
